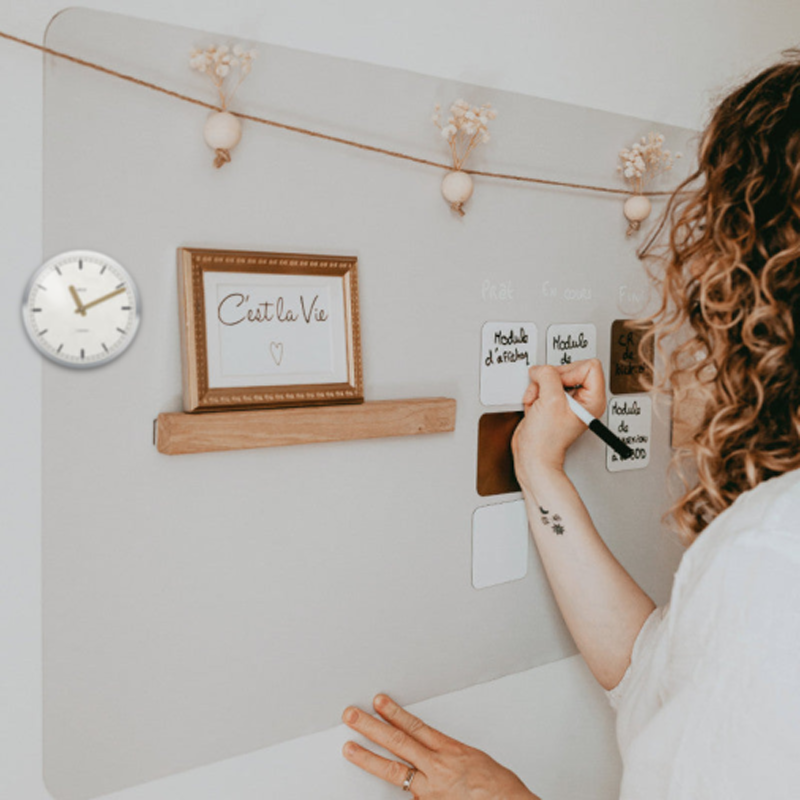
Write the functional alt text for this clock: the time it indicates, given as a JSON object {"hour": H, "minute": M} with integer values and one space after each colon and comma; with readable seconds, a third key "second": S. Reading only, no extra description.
{"hour": 11, "minute": 11}
